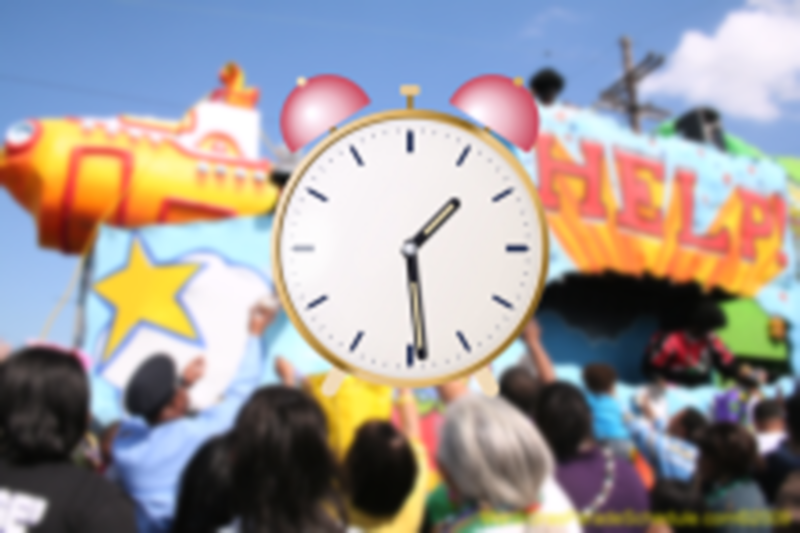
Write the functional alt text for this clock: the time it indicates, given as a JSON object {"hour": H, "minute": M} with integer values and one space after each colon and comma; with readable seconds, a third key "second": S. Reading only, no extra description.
{"hour": 1, "minute": 29}
